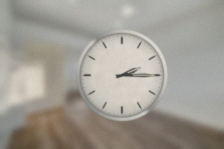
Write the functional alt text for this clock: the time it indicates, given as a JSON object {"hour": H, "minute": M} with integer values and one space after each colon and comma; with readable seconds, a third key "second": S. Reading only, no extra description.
{"hour": 2, "minute": 15}
